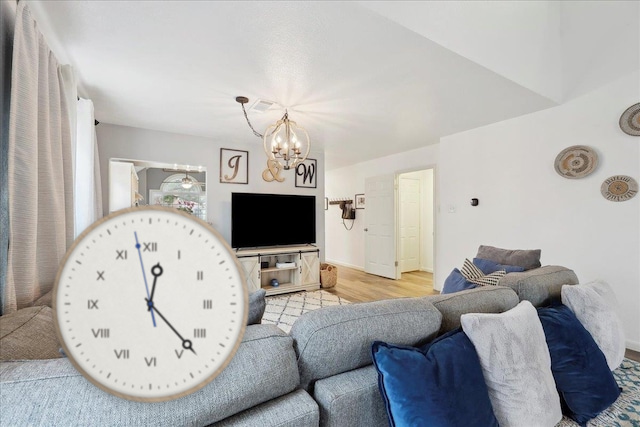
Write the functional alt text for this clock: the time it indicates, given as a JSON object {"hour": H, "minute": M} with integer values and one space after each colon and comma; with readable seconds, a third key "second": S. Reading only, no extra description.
{"hour": 12, "minute": 22, "second": 58}
